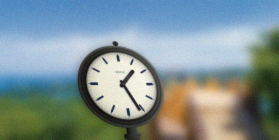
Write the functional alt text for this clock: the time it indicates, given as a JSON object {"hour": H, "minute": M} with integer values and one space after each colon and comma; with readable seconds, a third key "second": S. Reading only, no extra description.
{"hour": 1, "minute": 26}
